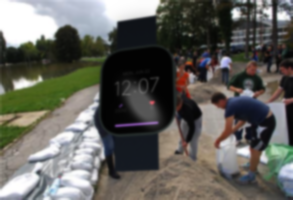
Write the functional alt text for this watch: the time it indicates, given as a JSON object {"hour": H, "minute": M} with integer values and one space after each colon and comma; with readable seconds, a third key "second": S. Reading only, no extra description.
{"hour": 12, "minute": 7}
